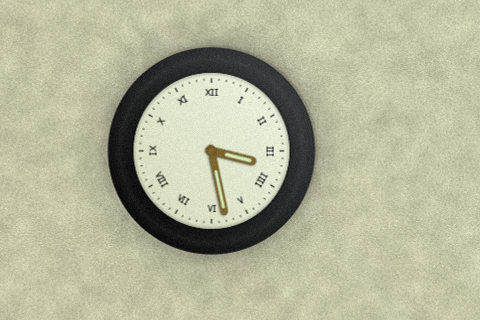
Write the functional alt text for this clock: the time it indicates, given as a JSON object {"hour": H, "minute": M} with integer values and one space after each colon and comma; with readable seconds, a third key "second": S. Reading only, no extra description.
{"hour": 3, "minute": 28}
